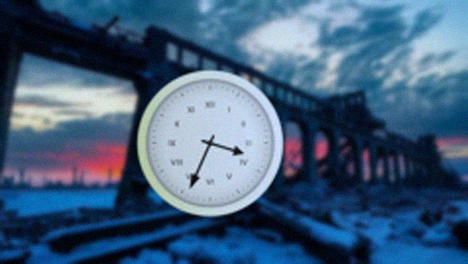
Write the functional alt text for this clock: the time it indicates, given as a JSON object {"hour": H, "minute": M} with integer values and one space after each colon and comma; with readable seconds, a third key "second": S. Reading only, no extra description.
{"hour": 3, "minute": 34}
